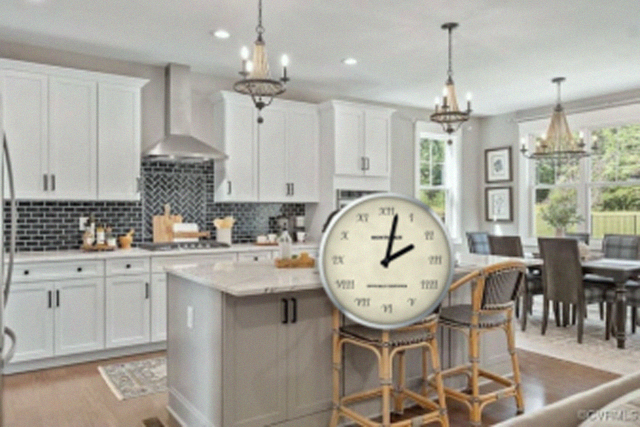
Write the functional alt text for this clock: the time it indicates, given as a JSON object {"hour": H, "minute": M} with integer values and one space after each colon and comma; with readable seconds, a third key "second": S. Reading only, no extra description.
{"hour": 2, "minute": 2}
